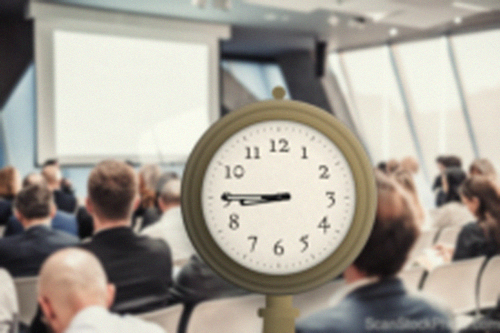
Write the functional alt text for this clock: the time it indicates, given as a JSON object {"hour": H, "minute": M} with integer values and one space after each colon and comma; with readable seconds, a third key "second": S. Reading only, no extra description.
{"hour": 8, "minute": 45}
